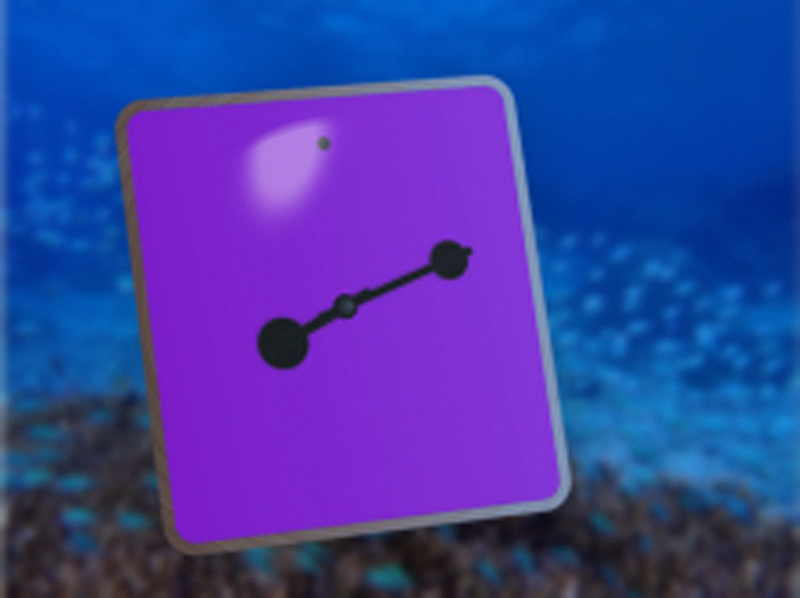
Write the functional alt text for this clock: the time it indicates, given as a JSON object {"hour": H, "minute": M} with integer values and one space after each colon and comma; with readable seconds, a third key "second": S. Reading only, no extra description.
{"hour": 8, "minute": 12}
